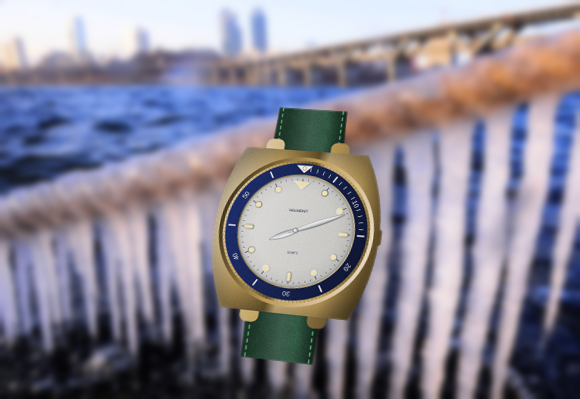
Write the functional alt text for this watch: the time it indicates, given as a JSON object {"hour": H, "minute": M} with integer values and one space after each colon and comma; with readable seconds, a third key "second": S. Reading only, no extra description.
{"hour": 8, "minute": 11}
